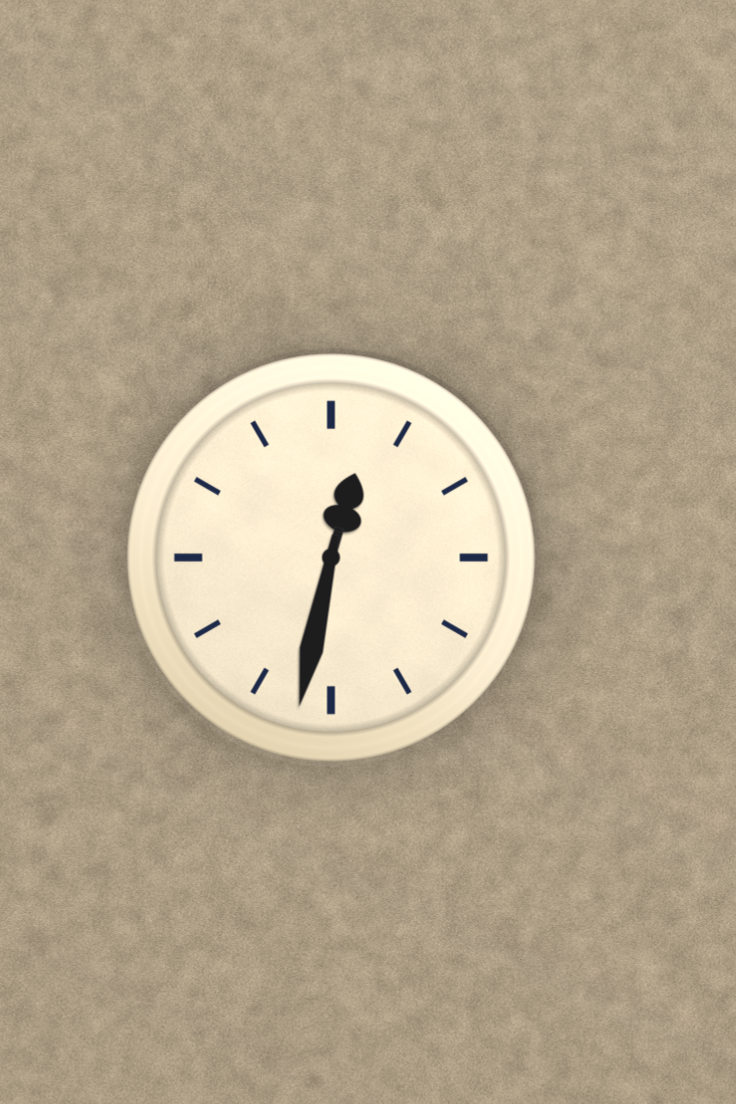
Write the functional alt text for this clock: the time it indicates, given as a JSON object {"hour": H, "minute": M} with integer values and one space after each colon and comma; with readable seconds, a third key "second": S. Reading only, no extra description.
{"hour": 12, "minute": 32}
